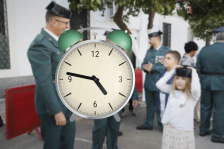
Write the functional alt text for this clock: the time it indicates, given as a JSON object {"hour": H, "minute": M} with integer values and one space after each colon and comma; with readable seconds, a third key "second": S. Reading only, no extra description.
{"hour": 4, "minute": 47}
